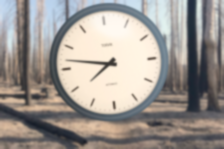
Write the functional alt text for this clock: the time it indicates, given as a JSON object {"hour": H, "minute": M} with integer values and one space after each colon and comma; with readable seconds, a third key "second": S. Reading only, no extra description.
{"hour": 7, "minute": 47}
